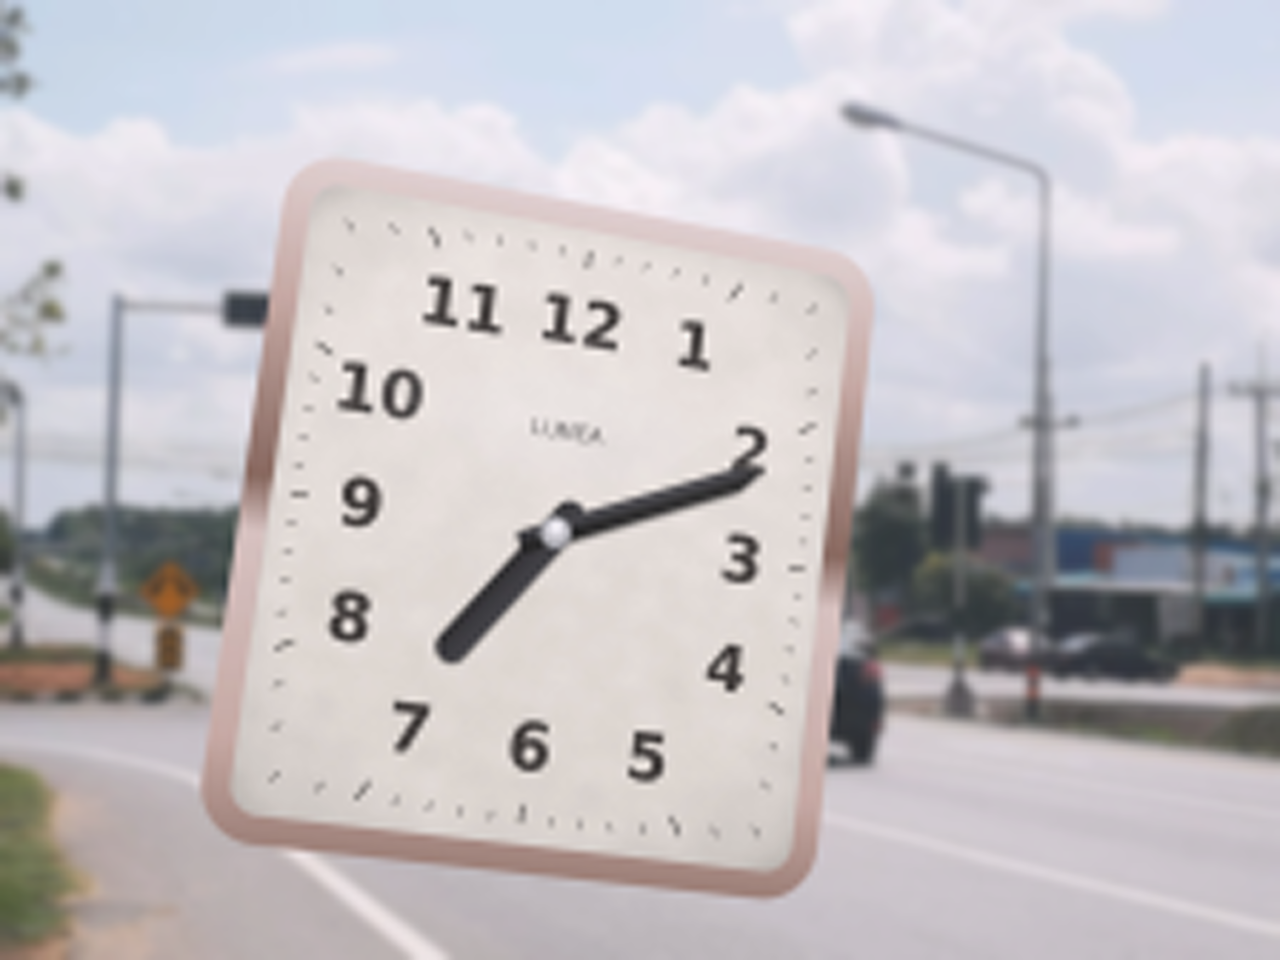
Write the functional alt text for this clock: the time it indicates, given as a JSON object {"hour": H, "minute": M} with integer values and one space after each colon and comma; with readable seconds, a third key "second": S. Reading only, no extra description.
{"hour": 7, "minute": 11}
